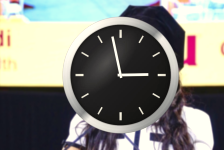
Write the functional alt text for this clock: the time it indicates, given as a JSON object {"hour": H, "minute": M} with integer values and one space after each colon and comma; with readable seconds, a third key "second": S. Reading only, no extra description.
{"hour": 2, "minute": 58}
